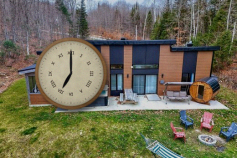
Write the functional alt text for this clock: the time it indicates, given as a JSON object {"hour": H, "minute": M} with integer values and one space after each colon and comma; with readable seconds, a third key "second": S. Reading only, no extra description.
{"hour": 7, "minute": 0}
